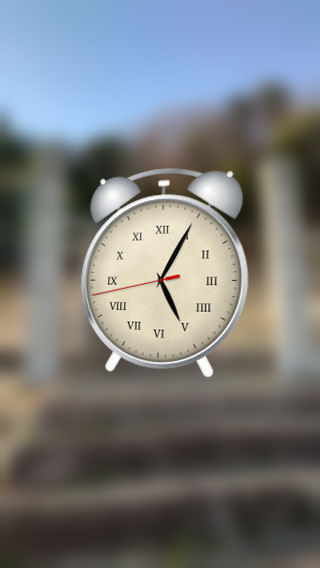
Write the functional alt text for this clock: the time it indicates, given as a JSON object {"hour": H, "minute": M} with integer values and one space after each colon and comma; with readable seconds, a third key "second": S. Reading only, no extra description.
{"hour": 5, "minute": 4, "second": 43}
